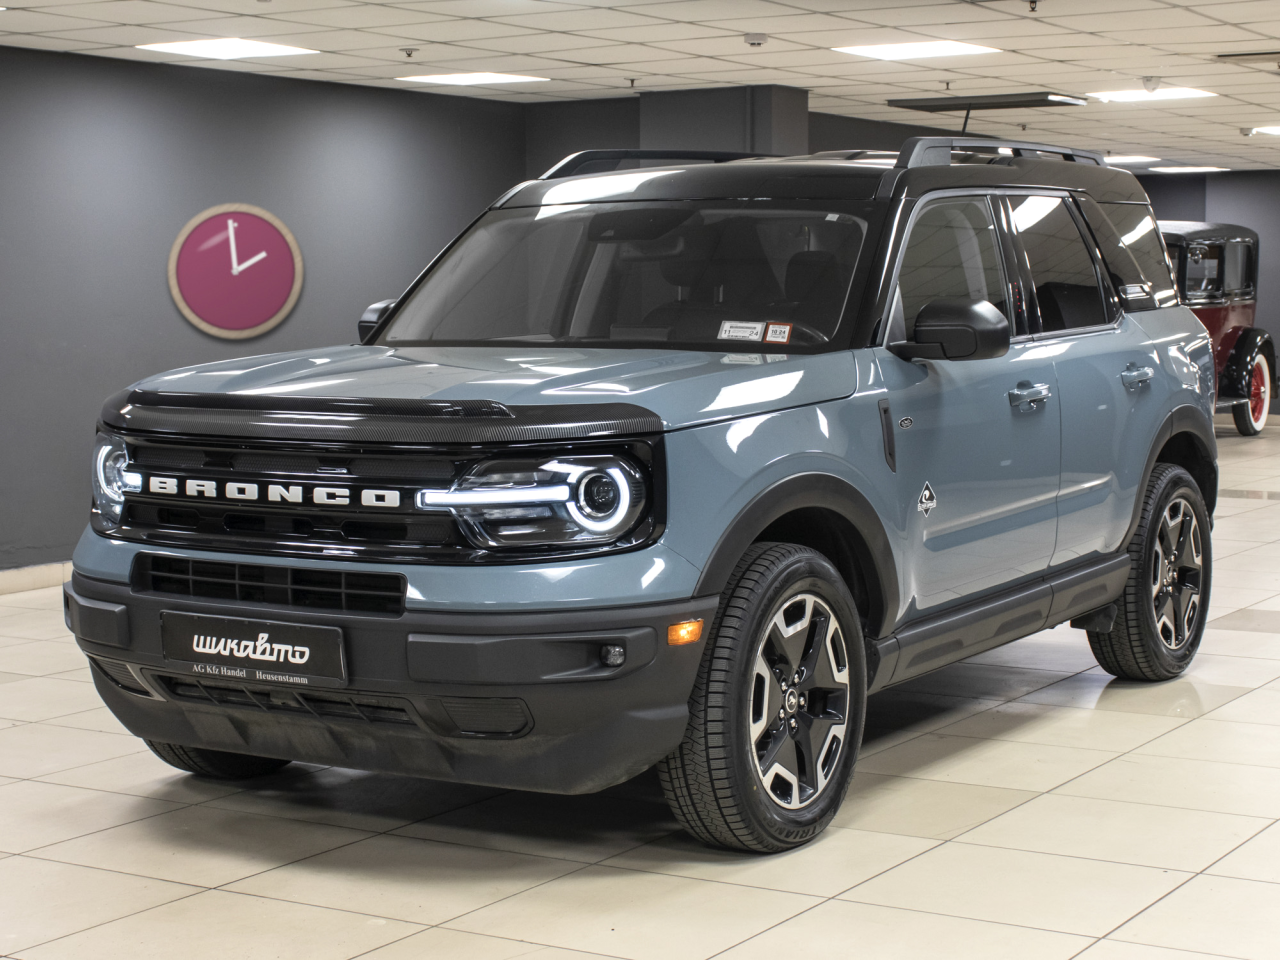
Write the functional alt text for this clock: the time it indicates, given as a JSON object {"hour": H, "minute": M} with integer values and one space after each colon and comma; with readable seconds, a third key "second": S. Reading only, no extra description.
{"hour": 1, "minute": 59}
